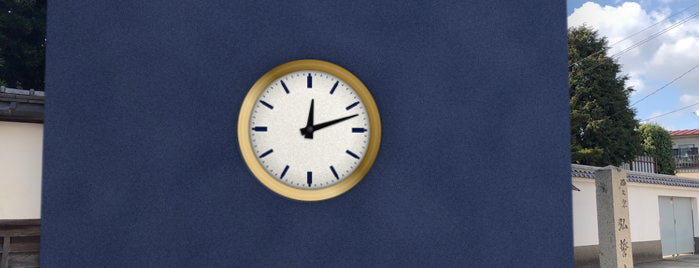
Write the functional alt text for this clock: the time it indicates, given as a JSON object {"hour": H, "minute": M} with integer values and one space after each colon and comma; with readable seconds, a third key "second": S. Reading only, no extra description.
{"hour": 12, "minute": 12}
